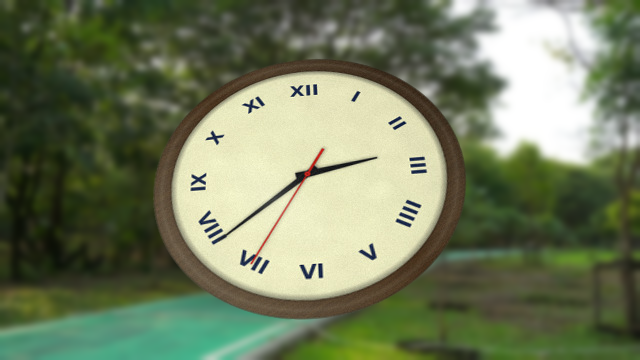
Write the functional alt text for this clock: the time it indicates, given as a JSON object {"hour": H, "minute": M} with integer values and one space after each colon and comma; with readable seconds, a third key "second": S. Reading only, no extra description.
{"hour": 2, "minute": 38, "second": 35}
